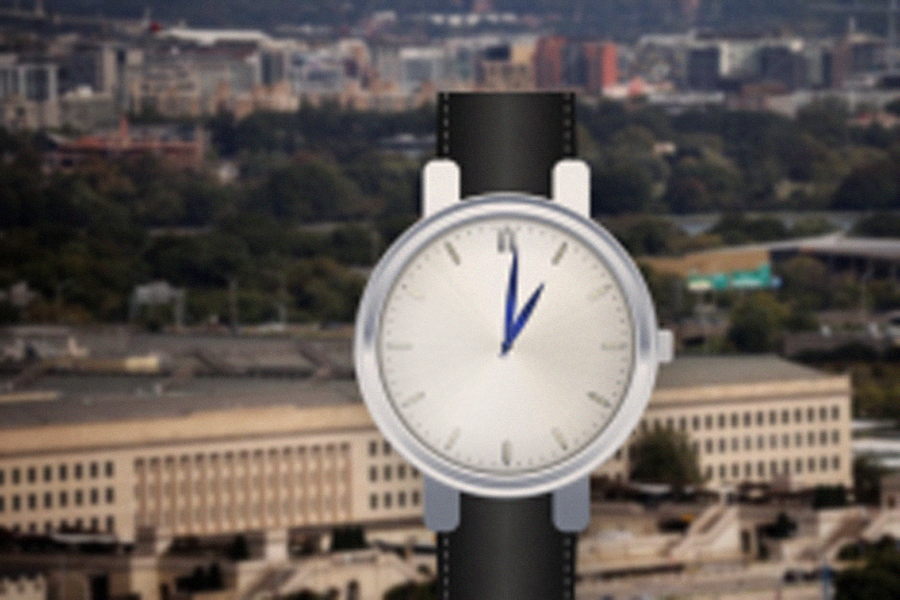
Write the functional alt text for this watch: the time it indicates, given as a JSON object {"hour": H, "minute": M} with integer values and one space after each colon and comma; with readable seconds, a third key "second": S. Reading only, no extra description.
{"hour": 1, "minute": 1}
